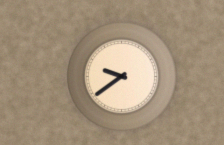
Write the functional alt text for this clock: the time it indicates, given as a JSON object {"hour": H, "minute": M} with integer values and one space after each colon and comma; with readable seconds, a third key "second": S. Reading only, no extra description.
{"hour": 9, "minute": 39}
